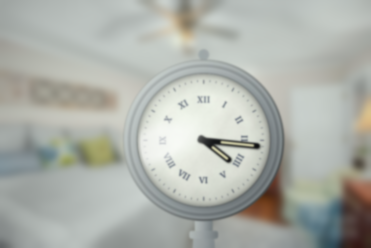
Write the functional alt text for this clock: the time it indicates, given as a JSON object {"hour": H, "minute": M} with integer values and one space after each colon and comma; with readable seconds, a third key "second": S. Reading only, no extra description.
{"hour": 4, "minute": 16}
